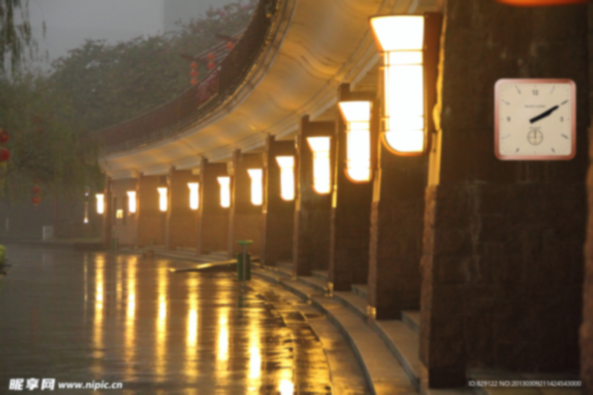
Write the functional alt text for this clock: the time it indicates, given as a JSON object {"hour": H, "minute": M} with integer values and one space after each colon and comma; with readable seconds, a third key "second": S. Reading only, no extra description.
{"hour": 2, "minute": 10}
